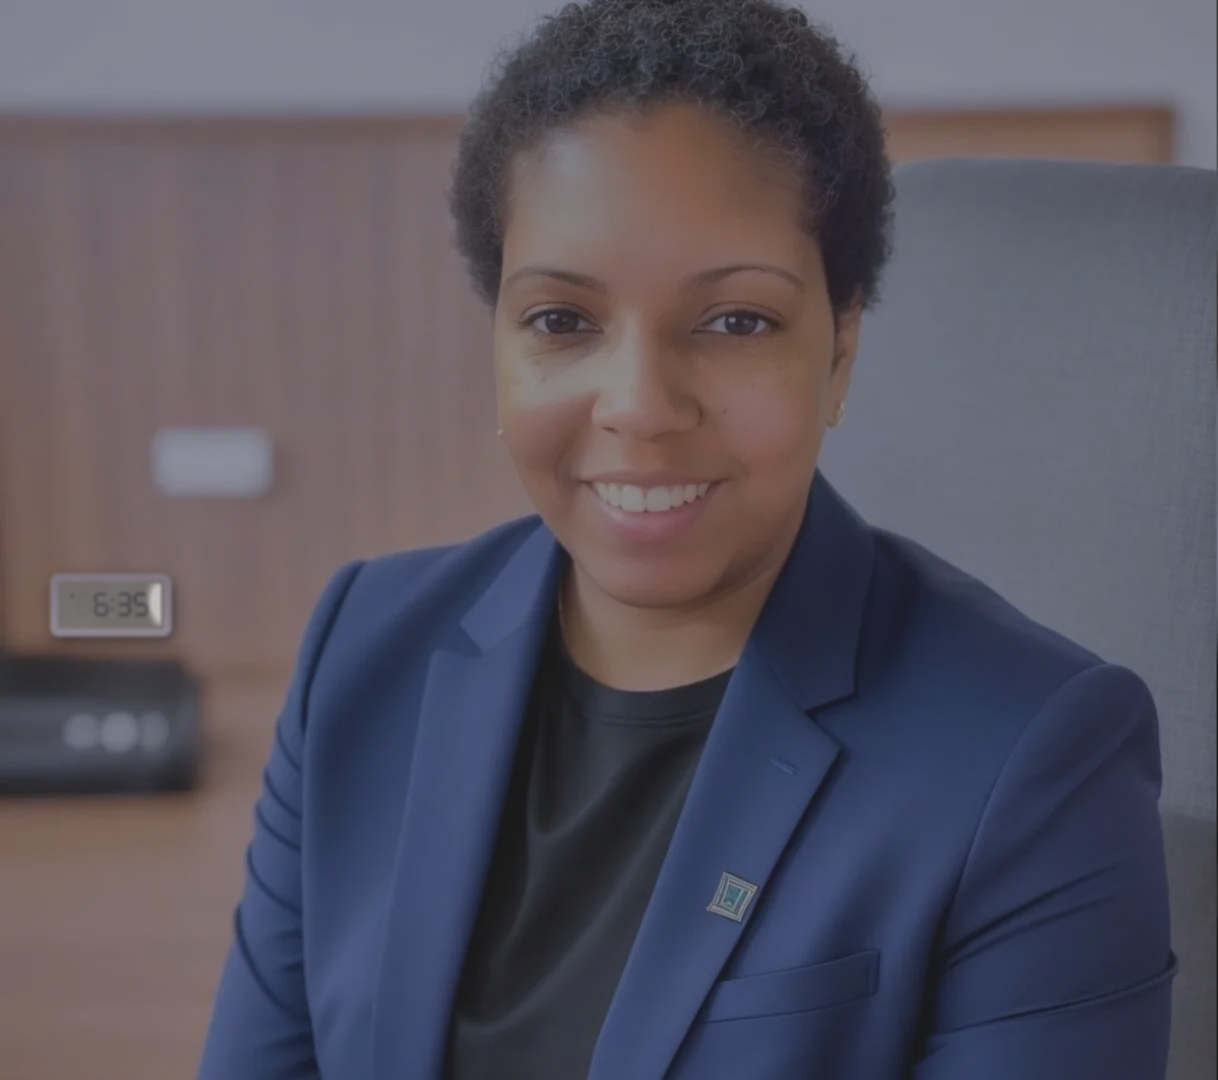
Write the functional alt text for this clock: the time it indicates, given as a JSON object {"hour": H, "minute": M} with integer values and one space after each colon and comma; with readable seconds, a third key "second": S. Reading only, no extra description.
{"hour": 6, "minute": 35}
